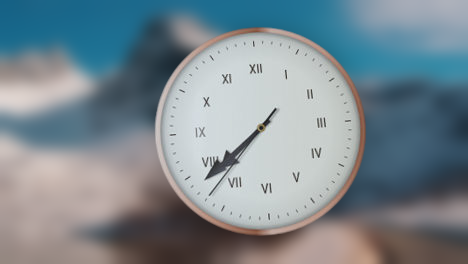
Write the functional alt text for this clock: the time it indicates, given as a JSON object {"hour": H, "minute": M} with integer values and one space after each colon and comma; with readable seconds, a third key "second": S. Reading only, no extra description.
{"hour": 7, "minute": 38, "second": 37}
